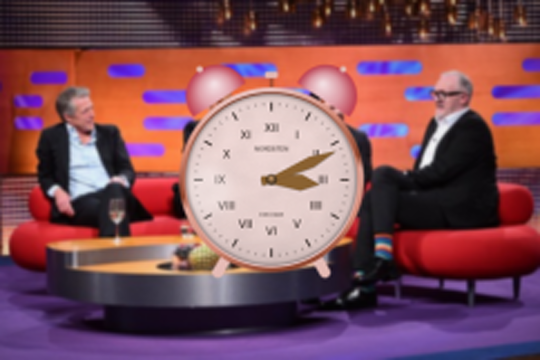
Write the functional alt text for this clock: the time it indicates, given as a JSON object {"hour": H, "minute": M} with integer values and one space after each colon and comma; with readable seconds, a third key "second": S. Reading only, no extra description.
{"hour": 3, "minute": 11}
